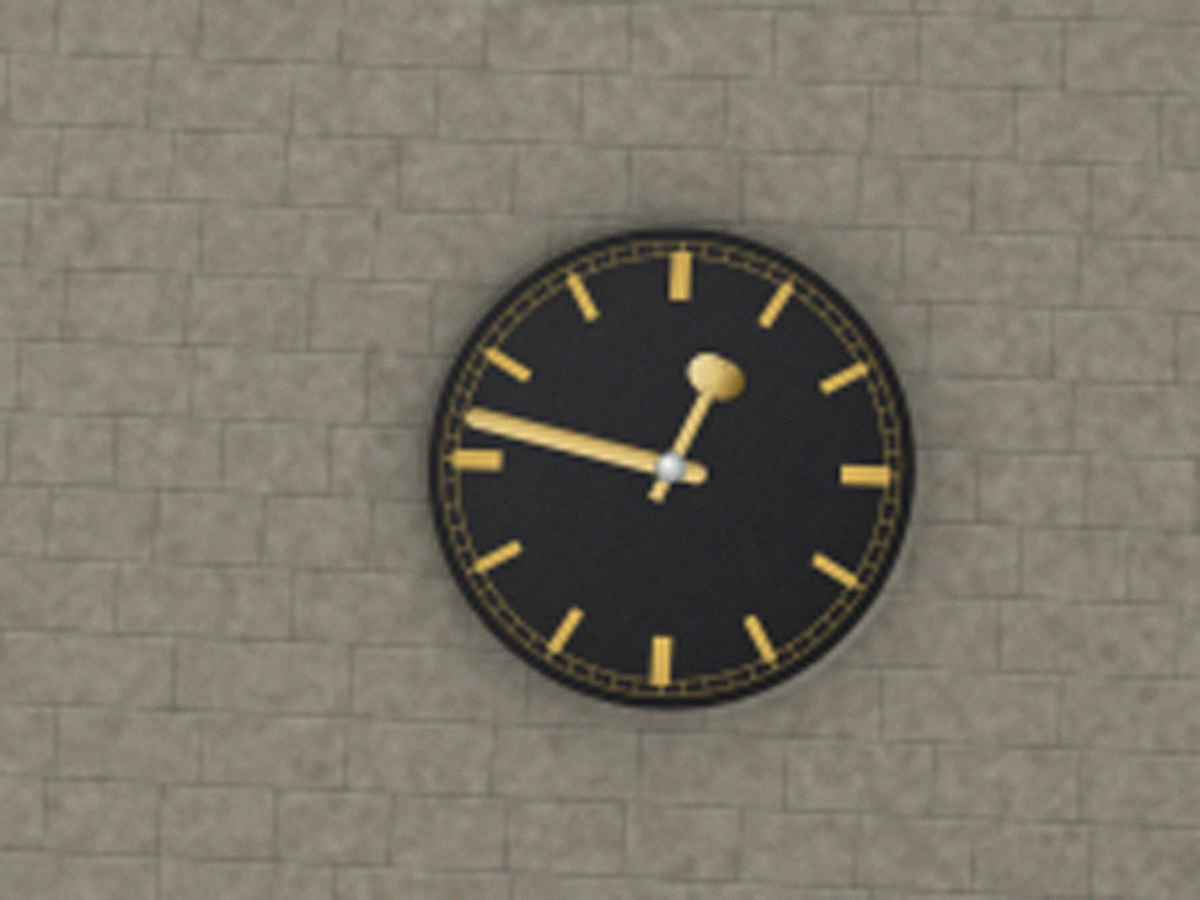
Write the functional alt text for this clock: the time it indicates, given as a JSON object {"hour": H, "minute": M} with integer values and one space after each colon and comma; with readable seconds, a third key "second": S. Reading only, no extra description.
{"hour": 12, "minute": 47}
